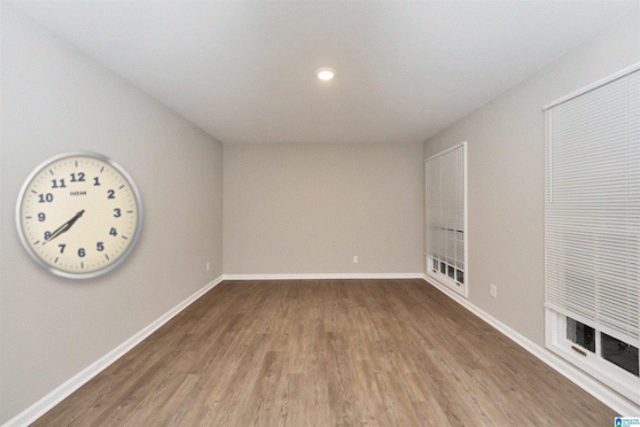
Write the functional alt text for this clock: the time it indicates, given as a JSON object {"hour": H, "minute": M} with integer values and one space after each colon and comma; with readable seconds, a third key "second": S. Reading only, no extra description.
{"hour": 7, "minute": 39}
